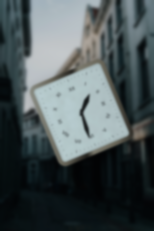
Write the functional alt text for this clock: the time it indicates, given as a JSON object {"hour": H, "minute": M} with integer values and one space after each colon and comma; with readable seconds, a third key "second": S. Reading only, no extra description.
{"hour": 1, "minute": 31}
